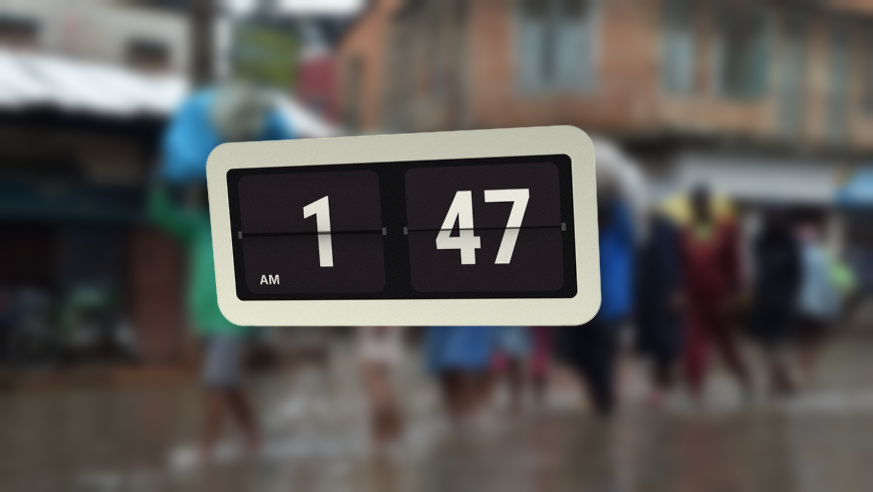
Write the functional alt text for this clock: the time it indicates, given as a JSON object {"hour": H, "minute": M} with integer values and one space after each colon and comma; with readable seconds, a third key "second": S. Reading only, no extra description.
{"hour": 1, "minute": 47}
